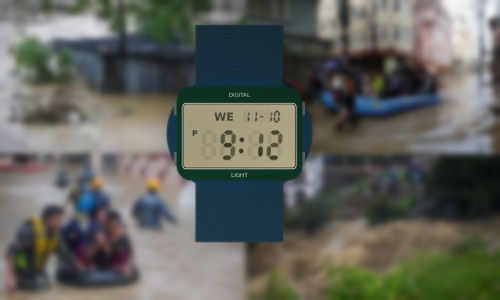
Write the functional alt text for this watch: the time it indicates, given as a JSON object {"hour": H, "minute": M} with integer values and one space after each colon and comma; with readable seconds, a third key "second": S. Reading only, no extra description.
{"hour": 9, "minute": 12}
